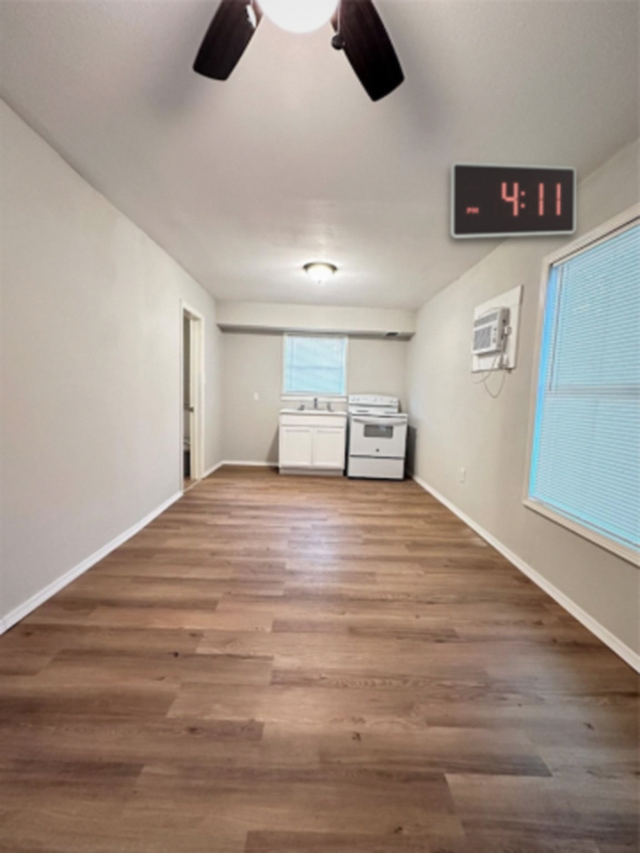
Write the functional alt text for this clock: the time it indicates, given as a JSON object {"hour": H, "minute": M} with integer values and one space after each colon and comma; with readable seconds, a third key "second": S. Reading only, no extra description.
{"hour": 4, "minute": 11}
